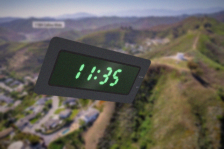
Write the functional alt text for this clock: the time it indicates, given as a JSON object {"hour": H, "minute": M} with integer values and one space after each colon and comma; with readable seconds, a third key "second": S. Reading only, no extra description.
{"hour": 11, "minute": 35}
